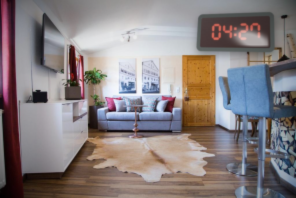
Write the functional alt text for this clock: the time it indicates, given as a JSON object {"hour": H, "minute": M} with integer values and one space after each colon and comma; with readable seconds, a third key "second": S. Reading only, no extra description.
{"hour": 4, "minute": 27}
